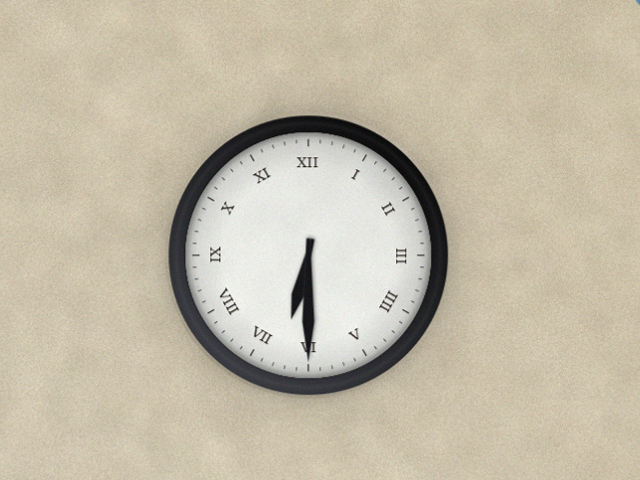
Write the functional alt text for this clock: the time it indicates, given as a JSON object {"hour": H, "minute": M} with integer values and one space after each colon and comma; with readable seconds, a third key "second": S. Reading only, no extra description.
{"hour": 6, "minute": 30}
